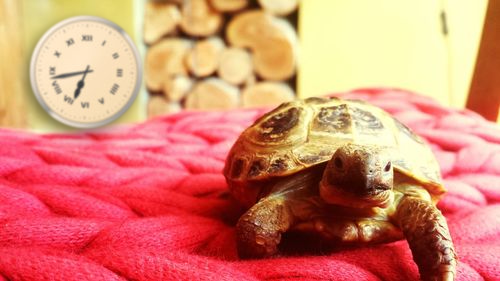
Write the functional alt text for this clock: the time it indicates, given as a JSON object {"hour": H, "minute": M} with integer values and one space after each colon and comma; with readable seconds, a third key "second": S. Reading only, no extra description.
{"hour": 6, "minute": 43}
